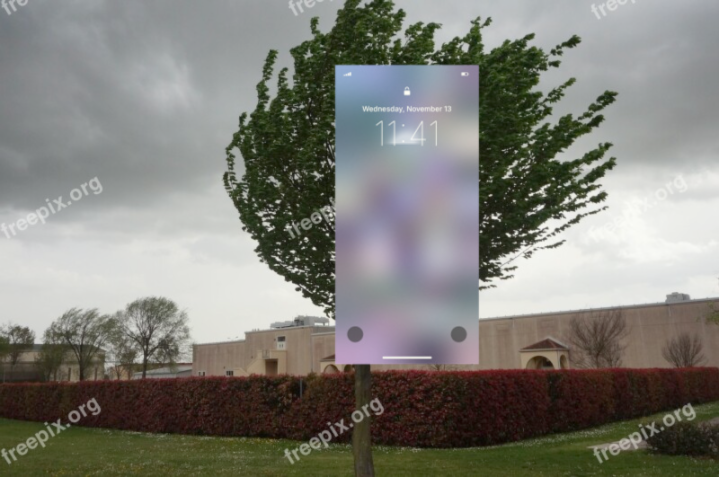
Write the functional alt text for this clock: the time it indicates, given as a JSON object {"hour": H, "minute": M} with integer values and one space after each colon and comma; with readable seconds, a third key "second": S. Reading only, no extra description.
{"hour": 11, "minute": 41}
